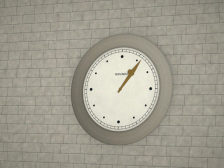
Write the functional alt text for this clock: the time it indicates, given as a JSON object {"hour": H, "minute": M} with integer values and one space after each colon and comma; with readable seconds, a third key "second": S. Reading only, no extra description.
{"hour": 1, "minute": 6}
